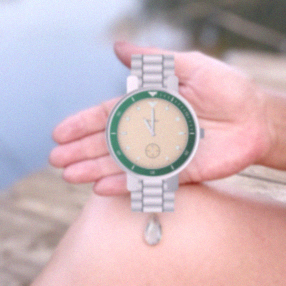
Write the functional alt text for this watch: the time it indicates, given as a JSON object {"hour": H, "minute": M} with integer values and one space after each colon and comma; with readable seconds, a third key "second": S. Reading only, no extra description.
{"hour": 11, "minute": 0}
